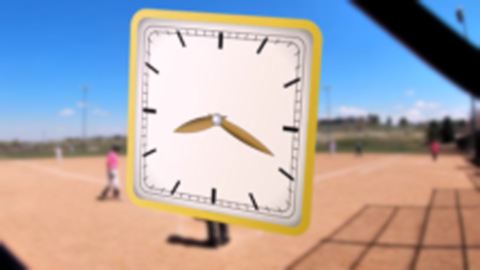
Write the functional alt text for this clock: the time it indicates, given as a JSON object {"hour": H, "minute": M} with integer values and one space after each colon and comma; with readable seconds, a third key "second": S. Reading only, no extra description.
{"hour": 8, "minute": 19}
